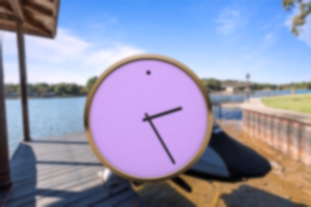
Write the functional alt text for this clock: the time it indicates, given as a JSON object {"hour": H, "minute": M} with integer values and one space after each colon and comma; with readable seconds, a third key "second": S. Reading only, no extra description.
{"hour": 2, "minute": 25}
